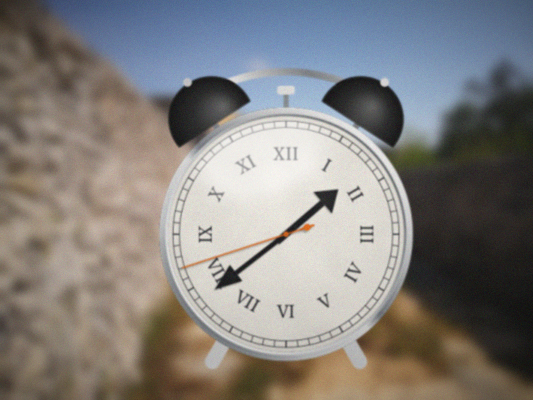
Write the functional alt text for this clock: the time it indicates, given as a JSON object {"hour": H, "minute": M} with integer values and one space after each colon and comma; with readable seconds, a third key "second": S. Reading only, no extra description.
{"hour": 1, "minute": 38, "second": 42}
